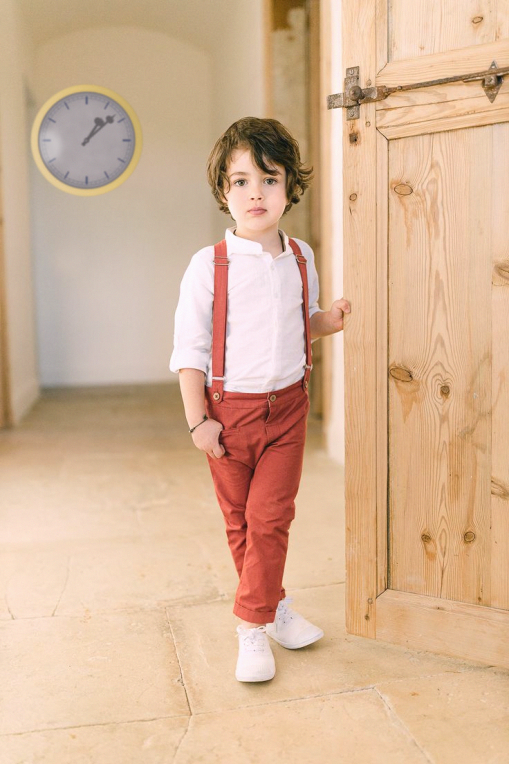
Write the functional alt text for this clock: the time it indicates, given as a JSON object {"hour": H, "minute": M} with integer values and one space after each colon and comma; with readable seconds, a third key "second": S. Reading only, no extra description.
{"hour": 1, "minute": 8}
